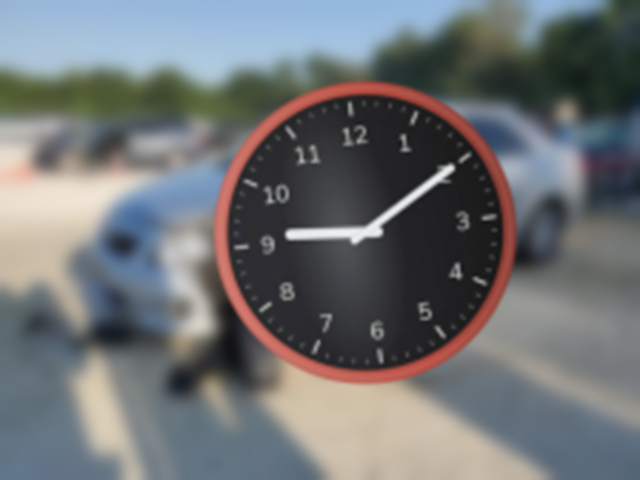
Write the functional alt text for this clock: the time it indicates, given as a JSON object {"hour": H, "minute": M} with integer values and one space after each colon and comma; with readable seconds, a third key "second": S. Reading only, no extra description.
{"hour": 9, "minute": 10}
